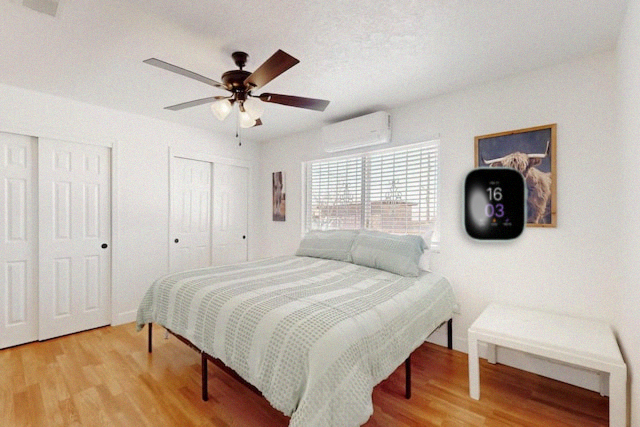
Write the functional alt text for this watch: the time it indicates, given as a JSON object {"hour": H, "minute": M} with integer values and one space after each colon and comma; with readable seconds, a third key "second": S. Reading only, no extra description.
{"hour": 16, "minute": 3}
